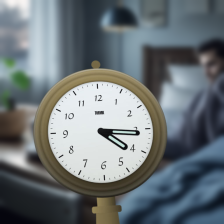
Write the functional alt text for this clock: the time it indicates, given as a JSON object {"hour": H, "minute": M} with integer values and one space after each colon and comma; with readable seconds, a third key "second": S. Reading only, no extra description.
{"hour": 4, "minute": 16}
